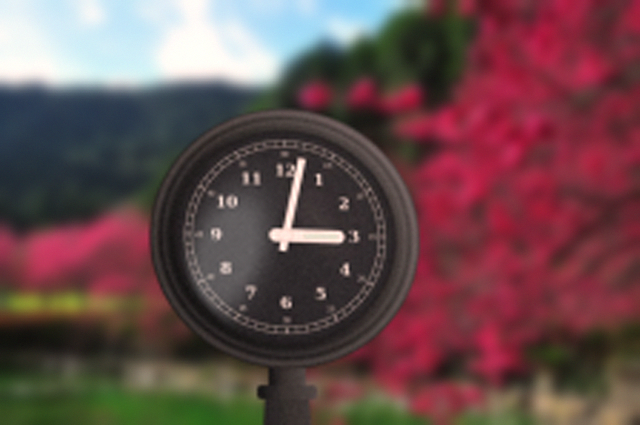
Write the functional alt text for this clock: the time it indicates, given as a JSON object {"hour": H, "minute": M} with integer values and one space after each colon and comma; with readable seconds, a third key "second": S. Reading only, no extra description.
{"hour": 3, "minute": 2}
